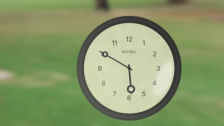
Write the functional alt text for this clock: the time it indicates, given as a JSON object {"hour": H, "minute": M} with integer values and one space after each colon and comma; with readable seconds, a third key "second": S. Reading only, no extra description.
{"hour": 5, "minute": 50}
